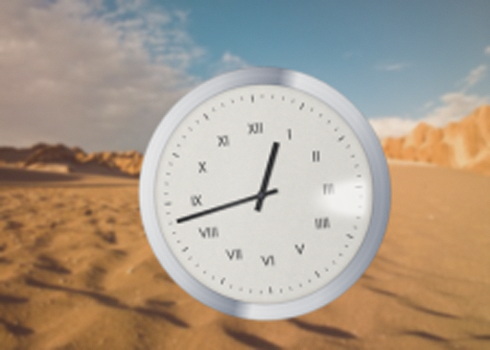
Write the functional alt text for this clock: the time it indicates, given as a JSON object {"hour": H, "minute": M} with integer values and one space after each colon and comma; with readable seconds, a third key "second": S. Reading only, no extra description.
{"hour": 12, "minute": 43}
